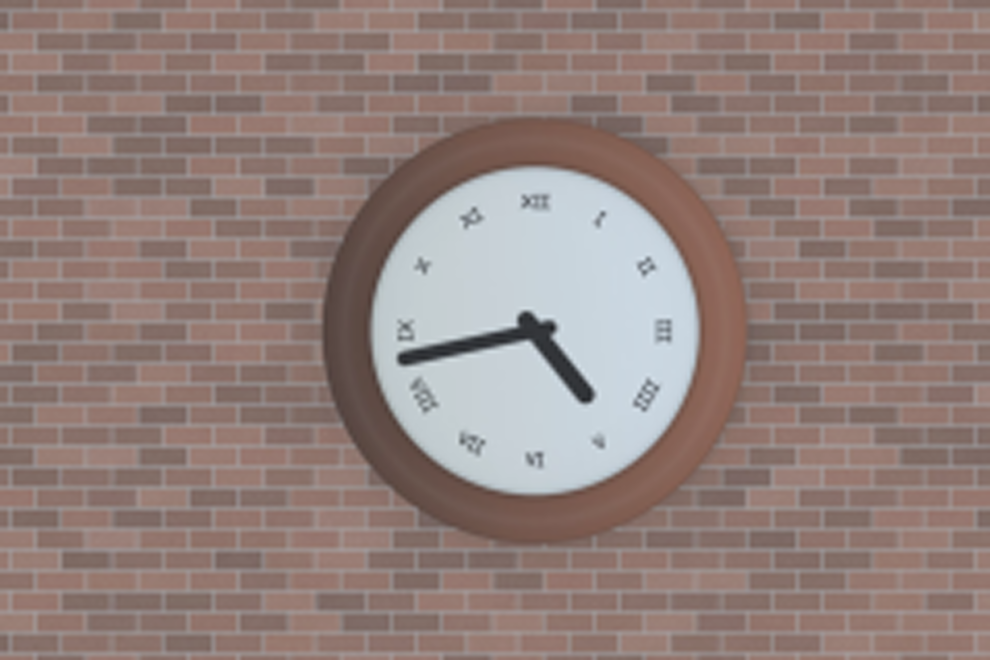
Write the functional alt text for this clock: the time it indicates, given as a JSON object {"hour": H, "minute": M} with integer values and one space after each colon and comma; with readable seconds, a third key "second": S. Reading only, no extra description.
{"hour": 4, "minute": 43}
